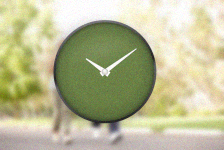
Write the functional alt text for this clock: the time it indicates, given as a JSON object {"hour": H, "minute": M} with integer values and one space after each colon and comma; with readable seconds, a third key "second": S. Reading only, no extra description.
{"hour": 10, "minute": 9}
